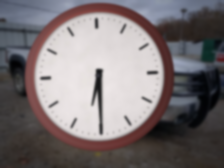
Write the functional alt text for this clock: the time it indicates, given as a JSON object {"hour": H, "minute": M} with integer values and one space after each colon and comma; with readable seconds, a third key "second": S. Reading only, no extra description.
{"hour": 6, "minute": 30}
